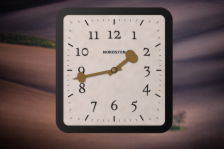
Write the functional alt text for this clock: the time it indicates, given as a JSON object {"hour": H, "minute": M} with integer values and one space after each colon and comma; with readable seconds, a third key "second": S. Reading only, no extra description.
{"hour": 1, "minute": 43}
